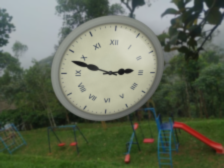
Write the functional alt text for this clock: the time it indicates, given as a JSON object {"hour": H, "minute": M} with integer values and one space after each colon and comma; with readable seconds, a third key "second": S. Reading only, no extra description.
{"hour": 2, "minute": 48}
